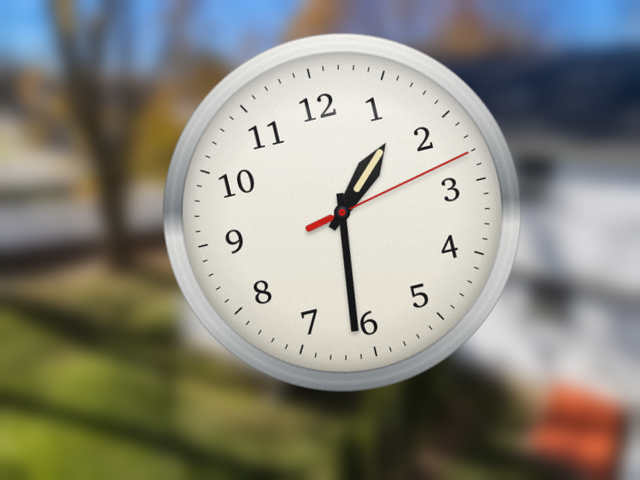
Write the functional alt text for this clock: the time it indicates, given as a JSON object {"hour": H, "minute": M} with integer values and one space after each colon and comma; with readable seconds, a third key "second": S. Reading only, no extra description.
{"hour": 1, "minute": 31, "second": 13}
